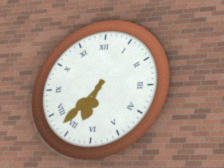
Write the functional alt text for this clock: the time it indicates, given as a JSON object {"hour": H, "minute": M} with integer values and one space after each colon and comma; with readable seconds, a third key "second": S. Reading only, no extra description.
{"hour": 6, "minute": 37}
